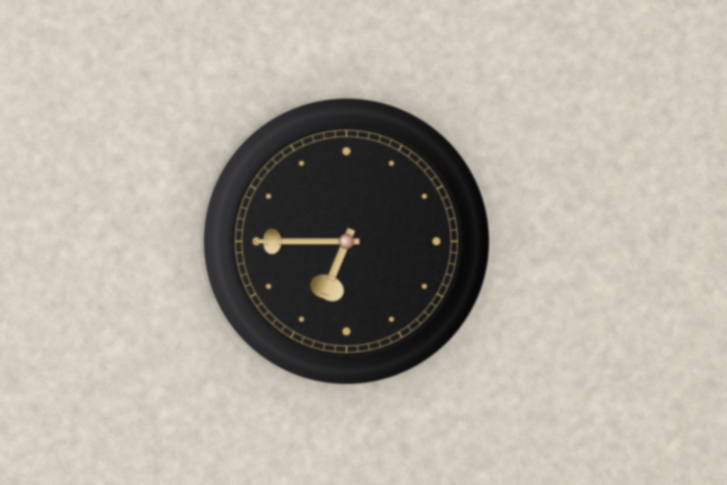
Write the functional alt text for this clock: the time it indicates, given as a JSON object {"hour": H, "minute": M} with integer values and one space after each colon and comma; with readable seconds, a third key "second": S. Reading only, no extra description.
{"hour": 6, "minute": 45}
